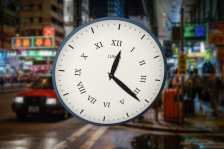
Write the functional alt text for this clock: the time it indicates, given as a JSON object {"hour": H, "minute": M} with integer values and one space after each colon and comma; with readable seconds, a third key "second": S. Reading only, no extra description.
{"hour": 12, "minute": 21}
